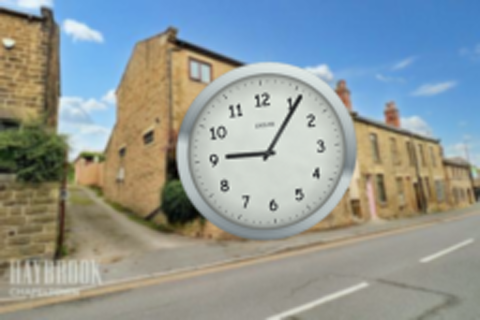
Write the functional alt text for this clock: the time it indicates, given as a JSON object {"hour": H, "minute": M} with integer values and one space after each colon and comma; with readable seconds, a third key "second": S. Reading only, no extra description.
{"hour": 9, "minute": 6}
